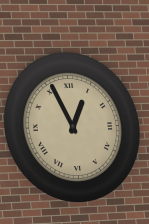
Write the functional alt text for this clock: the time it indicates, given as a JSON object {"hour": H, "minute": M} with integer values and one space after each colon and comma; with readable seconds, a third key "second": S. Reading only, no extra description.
{"hour": 12, "minute": 56}
